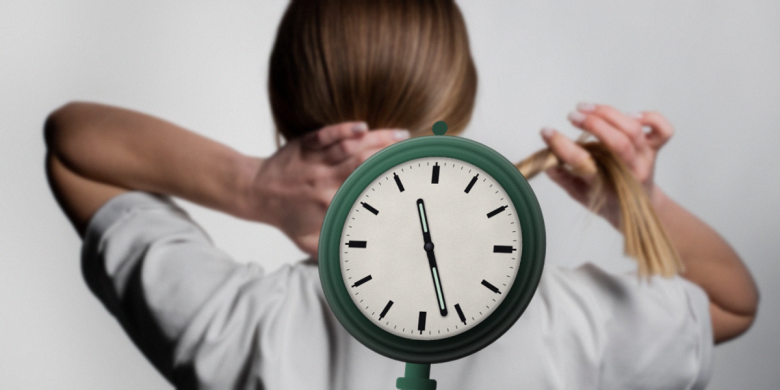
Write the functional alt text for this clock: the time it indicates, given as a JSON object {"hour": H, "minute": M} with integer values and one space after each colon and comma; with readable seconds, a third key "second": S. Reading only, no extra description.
{"hour": 11, "minute": 27}
